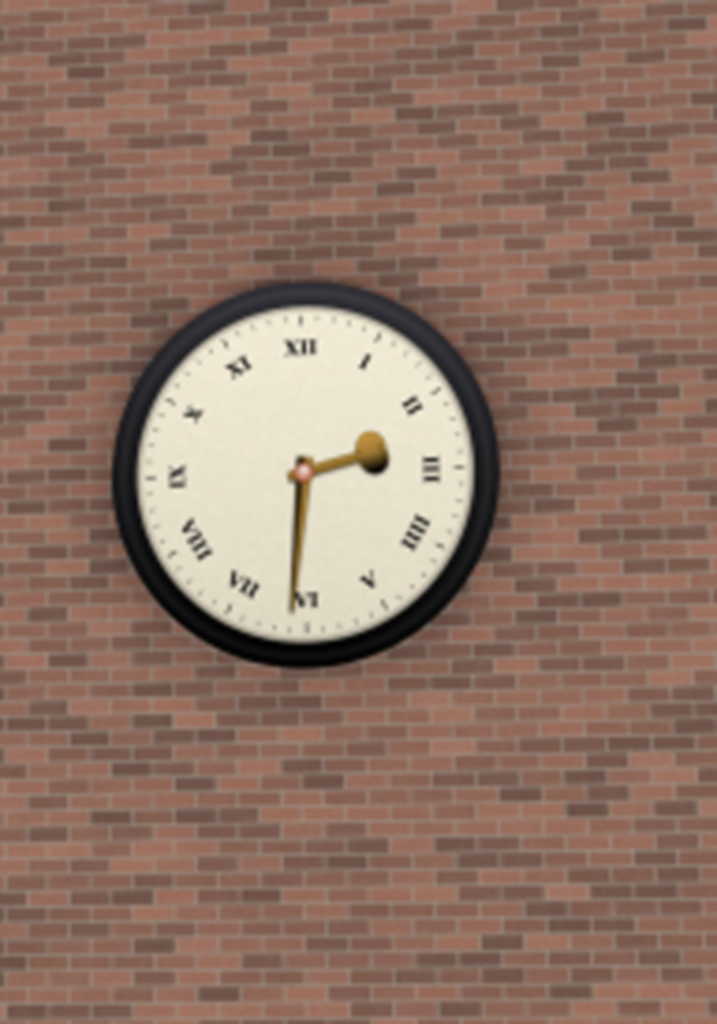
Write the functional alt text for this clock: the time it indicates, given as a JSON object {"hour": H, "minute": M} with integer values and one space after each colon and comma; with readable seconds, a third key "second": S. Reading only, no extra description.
{"hour": 2, "minute": 31}
